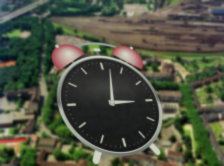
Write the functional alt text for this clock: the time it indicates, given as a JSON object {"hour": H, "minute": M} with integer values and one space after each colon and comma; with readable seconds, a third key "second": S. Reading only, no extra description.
{"hour": 3, "minute": 2}
